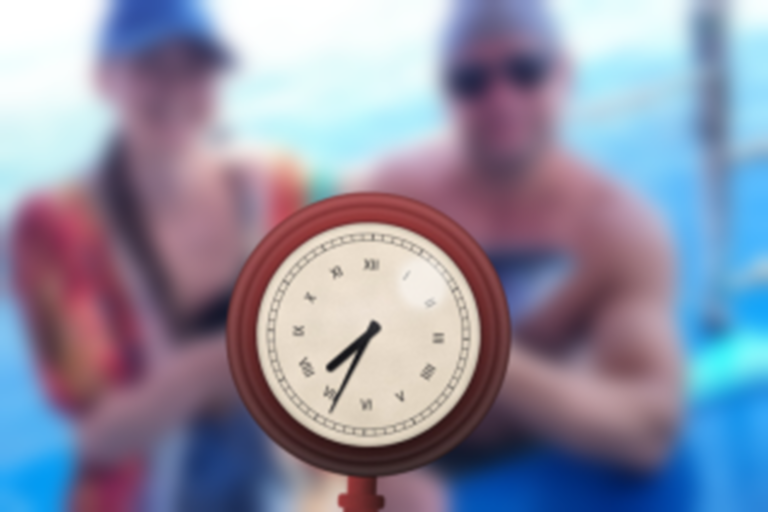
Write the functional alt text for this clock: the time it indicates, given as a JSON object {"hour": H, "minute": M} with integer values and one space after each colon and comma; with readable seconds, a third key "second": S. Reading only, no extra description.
{"hour": 7, "minute": 34}
